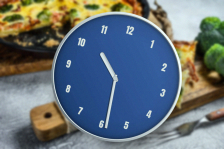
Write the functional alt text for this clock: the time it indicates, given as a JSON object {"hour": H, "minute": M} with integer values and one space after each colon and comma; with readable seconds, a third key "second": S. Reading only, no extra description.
{"hour": 10, "minute": 29}
